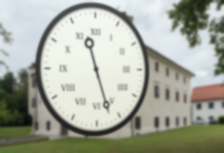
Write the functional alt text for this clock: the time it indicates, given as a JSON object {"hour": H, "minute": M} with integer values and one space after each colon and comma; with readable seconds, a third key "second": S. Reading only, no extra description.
{"hour": 11, "minute": 27}
